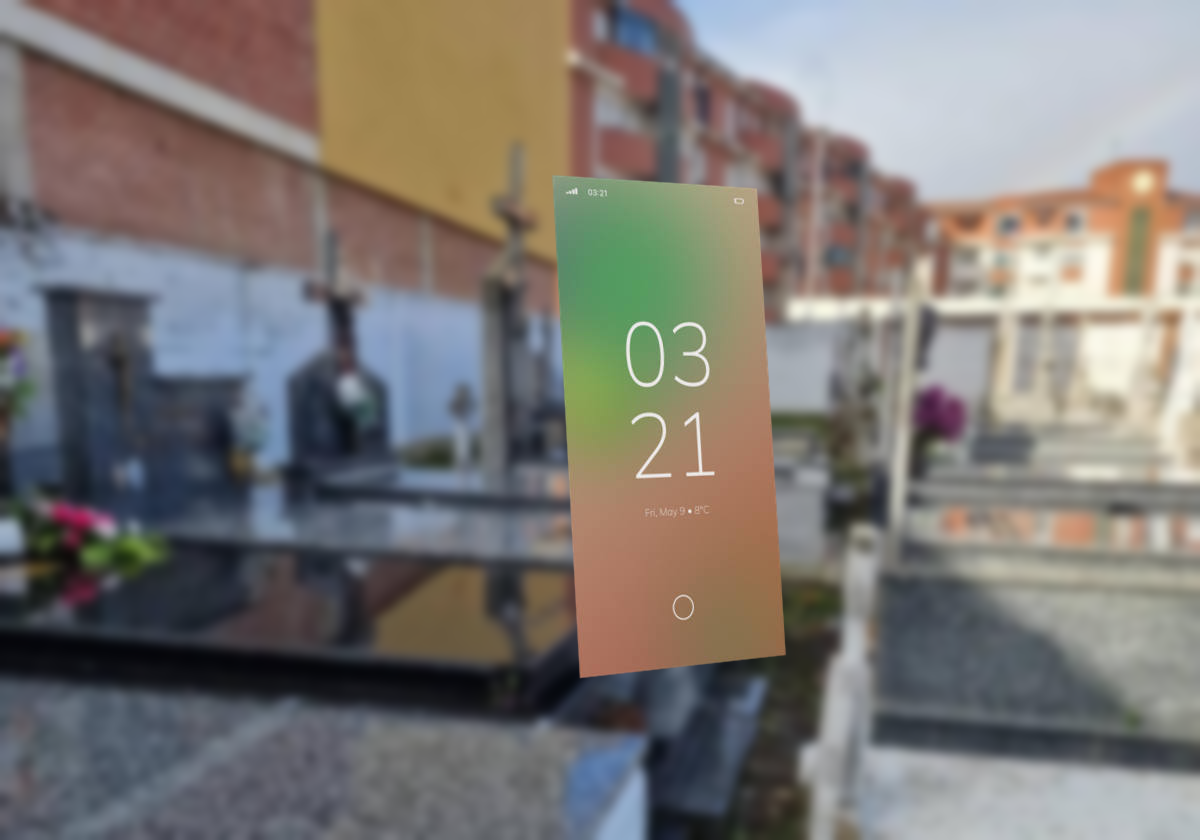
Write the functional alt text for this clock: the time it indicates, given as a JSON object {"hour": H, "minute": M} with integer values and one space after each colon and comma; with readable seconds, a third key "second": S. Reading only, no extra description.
{"hour": 3, "minute": 21}
